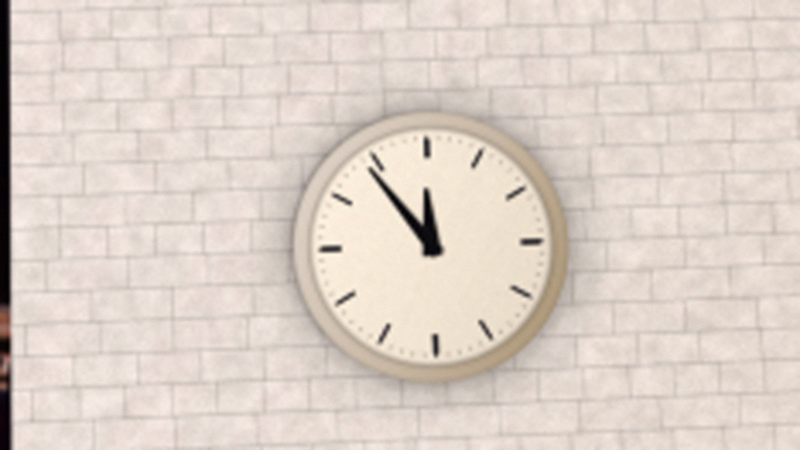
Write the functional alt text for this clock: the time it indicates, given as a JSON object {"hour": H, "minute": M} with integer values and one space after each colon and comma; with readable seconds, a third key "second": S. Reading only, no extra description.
{"hour": 11, "minute": 54}
